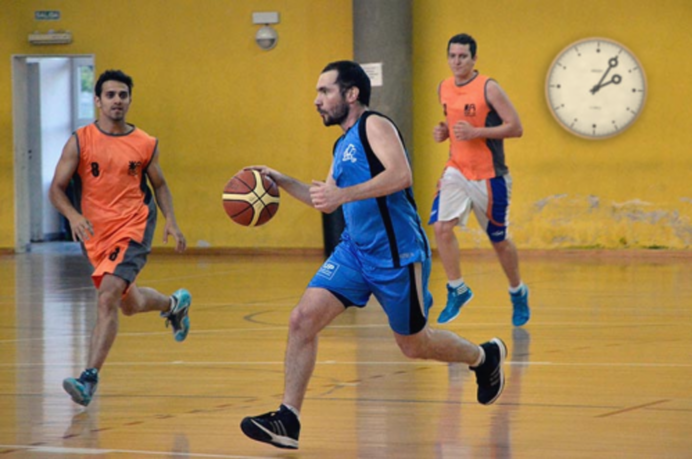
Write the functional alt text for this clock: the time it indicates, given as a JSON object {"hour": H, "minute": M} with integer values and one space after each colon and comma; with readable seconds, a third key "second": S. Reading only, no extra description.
{"hour": 2, "minute": 5}
